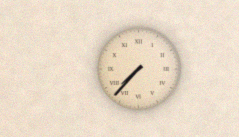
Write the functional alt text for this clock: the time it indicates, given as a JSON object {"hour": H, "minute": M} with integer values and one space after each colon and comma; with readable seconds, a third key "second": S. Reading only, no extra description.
{"hour": 7, "minute": 37}
